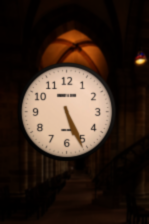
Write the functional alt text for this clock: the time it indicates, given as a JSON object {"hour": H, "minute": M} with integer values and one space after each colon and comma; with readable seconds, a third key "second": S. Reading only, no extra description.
{"hour": 5, "minute": 26}
